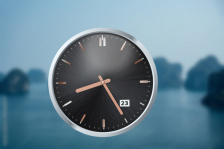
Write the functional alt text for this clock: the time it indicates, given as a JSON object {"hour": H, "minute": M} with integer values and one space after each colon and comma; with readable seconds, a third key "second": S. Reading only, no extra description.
{"hour": 8, "minute": 25}
